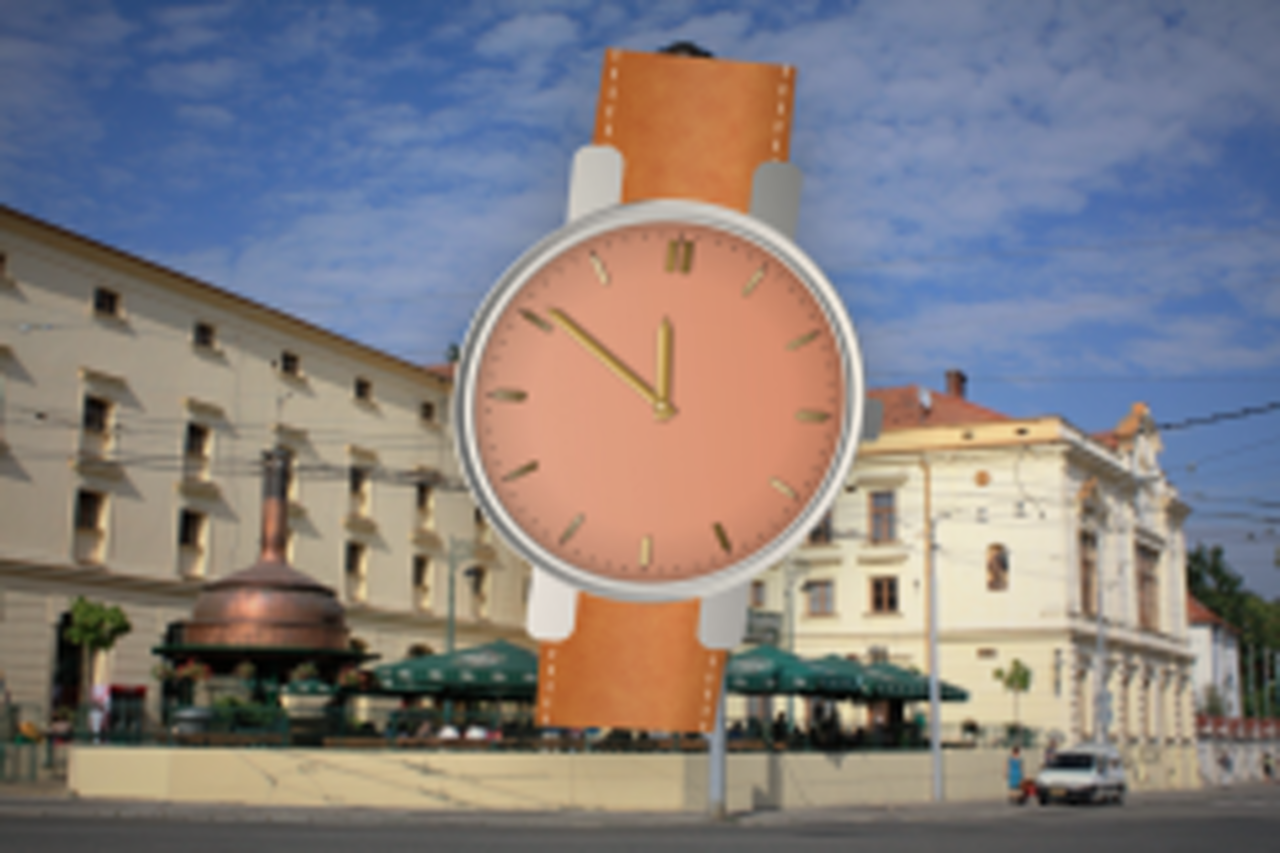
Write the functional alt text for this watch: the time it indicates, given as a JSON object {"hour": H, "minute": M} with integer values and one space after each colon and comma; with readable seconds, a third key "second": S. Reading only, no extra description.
{"hour": 11, "minute": 51}
